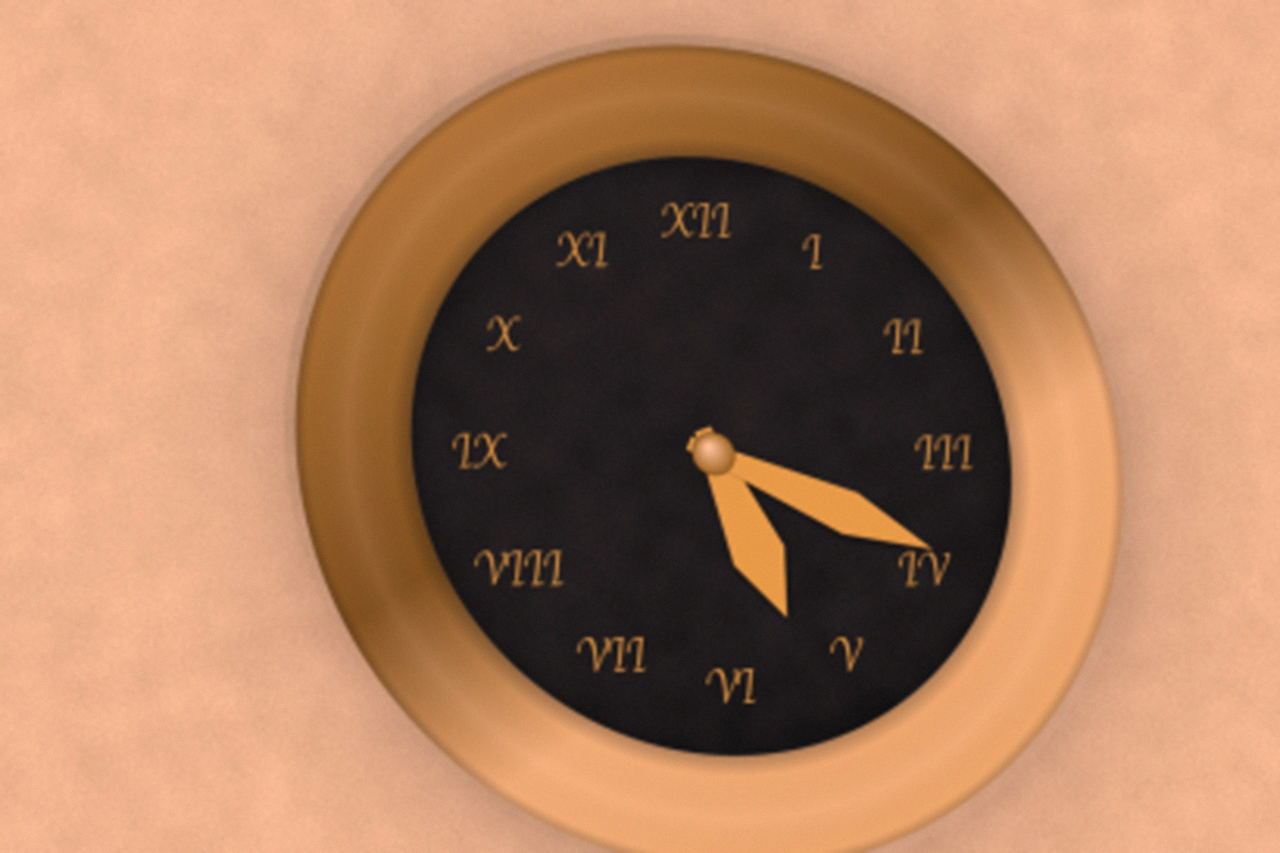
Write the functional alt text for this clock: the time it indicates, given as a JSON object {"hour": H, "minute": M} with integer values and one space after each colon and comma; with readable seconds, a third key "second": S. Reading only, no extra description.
{"hour": 5, "minute": 19}
